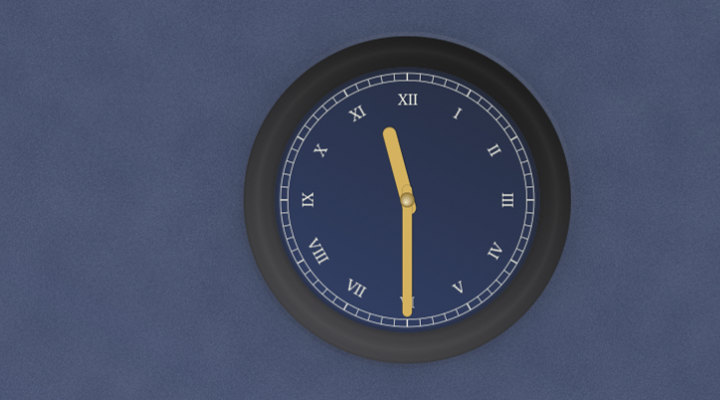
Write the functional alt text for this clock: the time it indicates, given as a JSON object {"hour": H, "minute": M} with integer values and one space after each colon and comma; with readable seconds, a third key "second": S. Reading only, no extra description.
{"hour": 11, "minute": 30}
